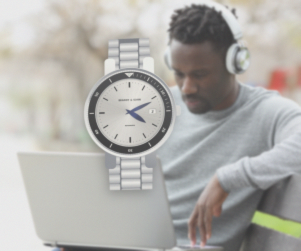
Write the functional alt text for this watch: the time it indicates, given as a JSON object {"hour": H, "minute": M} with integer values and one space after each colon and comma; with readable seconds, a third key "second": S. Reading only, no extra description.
{"hour": 4, "minute": 11}
